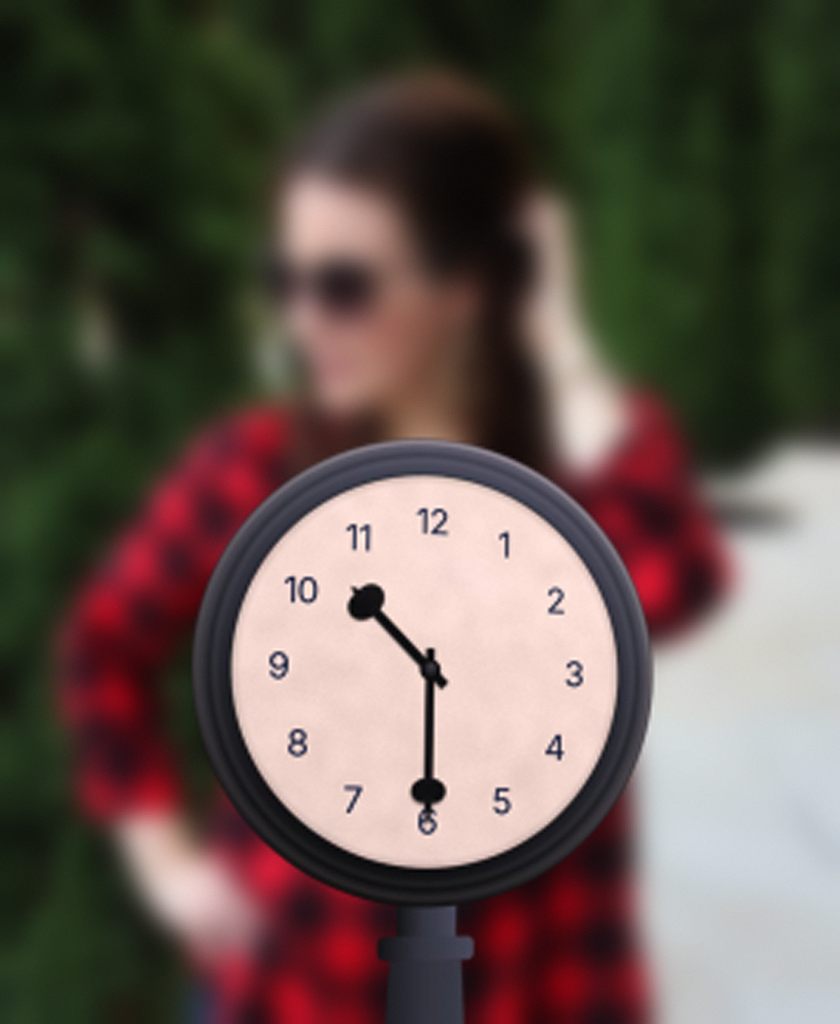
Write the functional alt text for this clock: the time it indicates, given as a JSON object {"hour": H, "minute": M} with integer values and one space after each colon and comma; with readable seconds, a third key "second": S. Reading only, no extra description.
{"hour": 10, "minute": 30}
